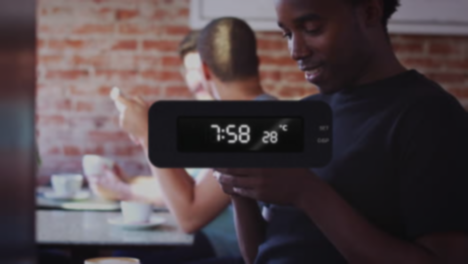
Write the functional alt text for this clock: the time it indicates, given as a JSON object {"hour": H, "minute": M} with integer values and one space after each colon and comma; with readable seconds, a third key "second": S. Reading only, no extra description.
{"hour": 7, "minute": 58}
